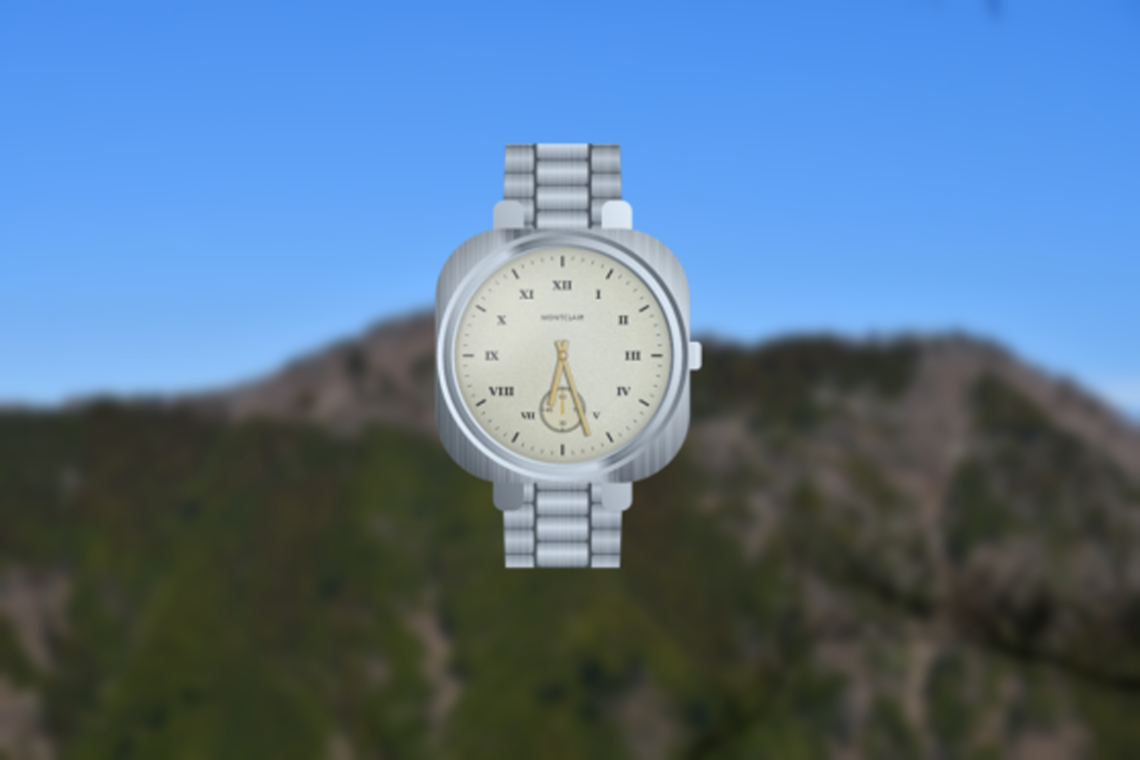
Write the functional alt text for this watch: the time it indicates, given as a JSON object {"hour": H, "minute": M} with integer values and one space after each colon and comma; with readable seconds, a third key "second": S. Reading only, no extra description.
{"hour": 6, "minute": 27}
